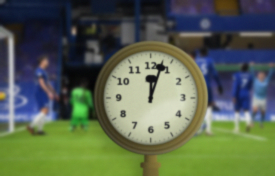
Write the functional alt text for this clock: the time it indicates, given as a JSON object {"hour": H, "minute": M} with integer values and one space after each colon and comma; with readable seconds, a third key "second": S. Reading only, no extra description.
{"hour": 12, "minute": 3}
